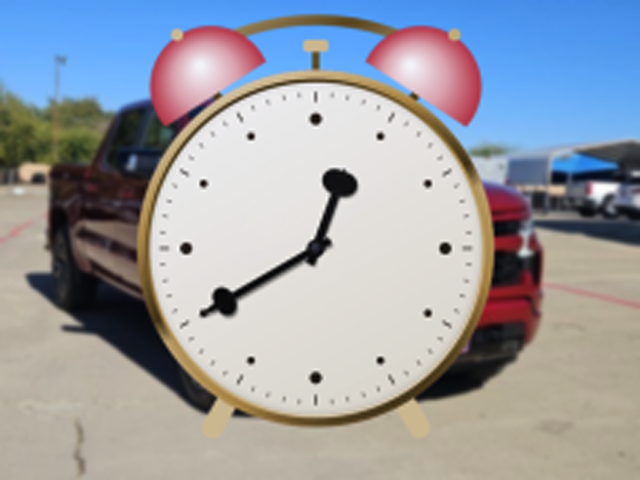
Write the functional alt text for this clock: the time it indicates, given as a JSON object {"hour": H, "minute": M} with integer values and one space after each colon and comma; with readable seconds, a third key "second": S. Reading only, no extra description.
{"hour": 12, "minute": 40}
